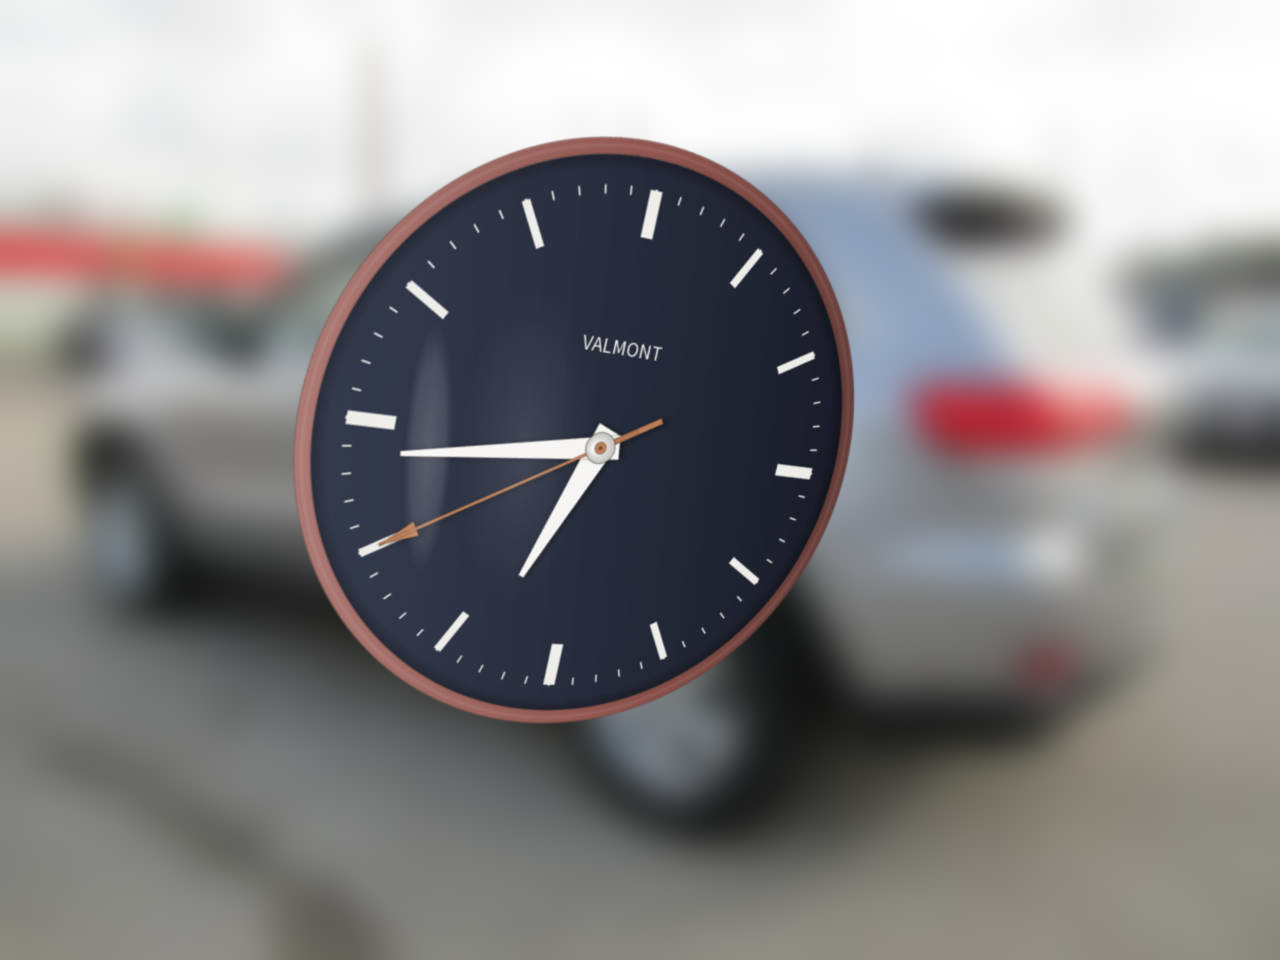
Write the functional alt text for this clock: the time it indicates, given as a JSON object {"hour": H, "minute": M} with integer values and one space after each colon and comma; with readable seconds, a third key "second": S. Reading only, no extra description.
{"hour": 6, "minute": 43, "second": 40}
